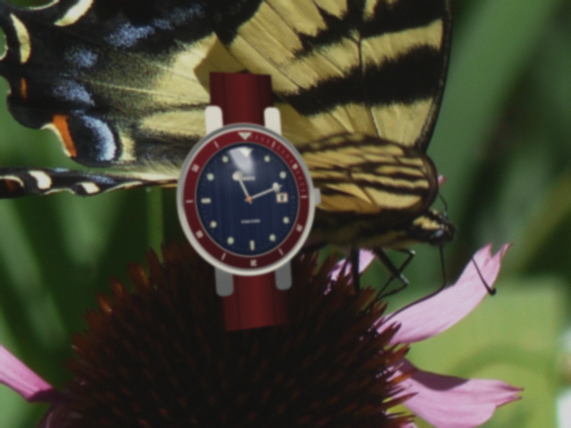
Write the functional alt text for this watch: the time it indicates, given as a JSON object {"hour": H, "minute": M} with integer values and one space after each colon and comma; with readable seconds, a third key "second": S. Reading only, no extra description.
{"hour": 11, "minute": 12}
